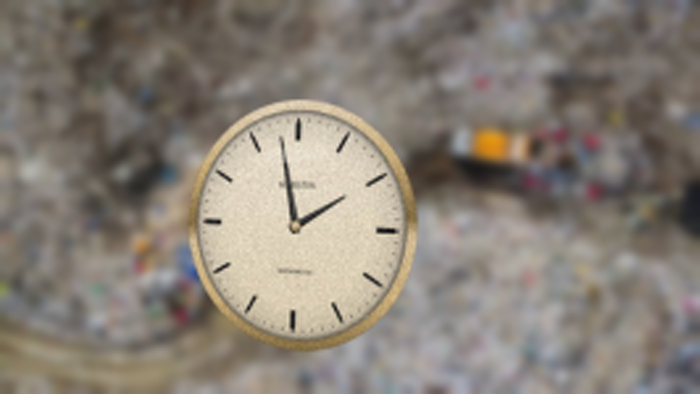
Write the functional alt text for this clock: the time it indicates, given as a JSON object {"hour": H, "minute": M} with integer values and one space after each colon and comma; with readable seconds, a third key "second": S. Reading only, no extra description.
{"hour": 1, "minute": 58}
